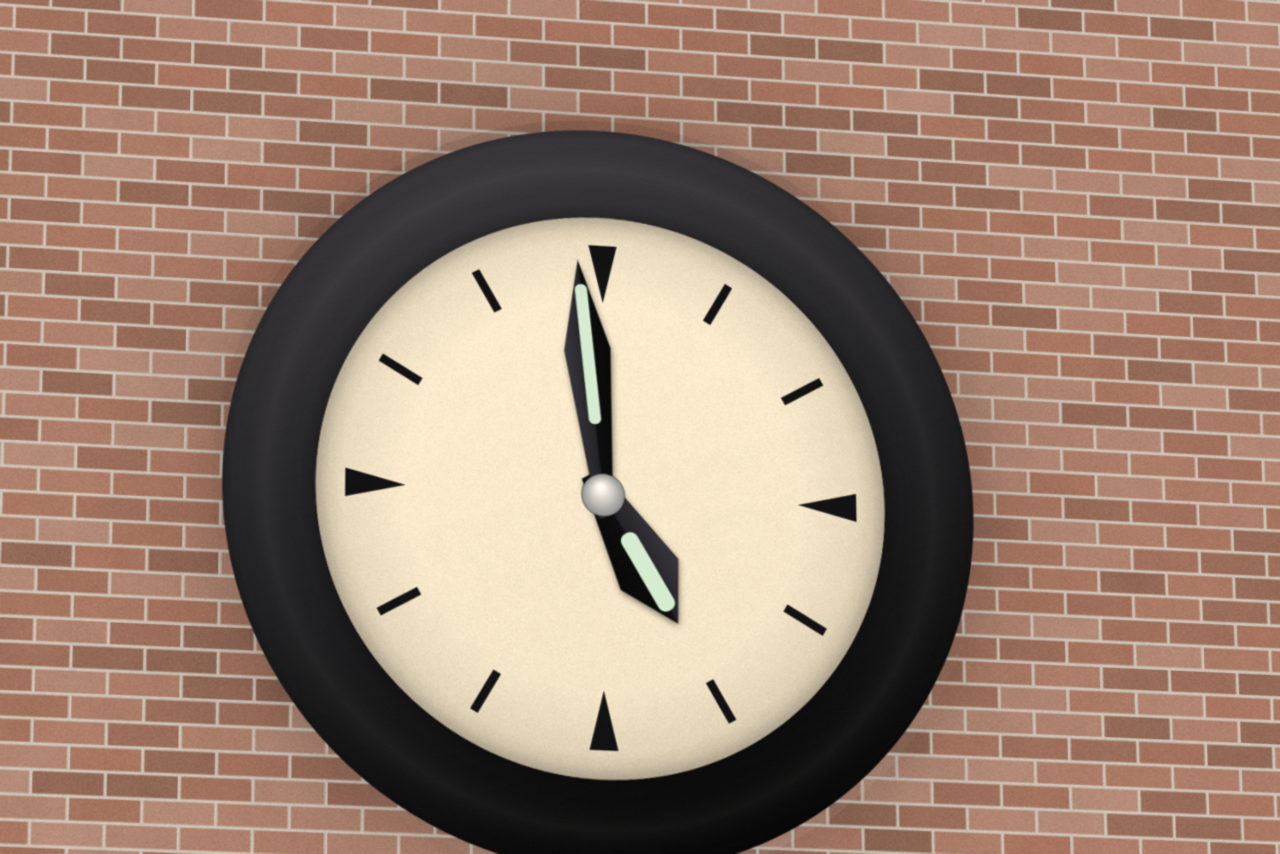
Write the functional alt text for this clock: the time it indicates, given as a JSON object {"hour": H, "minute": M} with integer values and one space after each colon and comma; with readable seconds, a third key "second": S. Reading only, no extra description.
{"hour": 4, "minute": 59}
